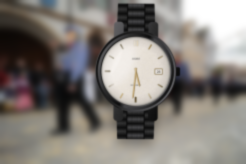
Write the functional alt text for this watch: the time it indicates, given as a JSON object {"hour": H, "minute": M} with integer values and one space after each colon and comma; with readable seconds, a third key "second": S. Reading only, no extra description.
{"hour": 5, "minute": 31}
